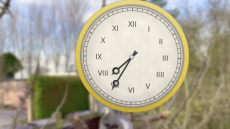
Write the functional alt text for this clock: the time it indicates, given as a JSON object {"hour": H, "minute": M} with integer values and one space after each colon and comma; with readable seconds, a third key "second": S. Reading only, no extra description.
{"hour": 7, "minute": 35}
